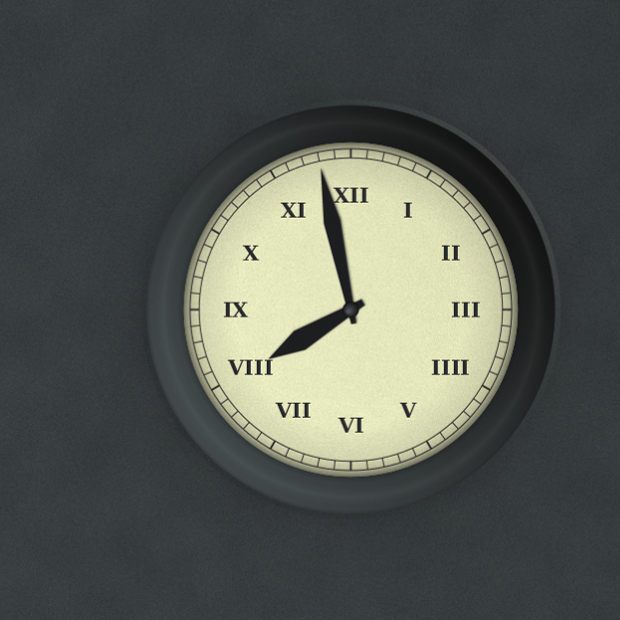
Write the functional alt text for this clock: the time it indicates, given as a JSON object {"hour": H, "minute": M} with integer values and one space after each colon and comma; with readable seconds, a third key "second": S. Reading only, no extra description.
{"hour": 7, "minute": 58}
